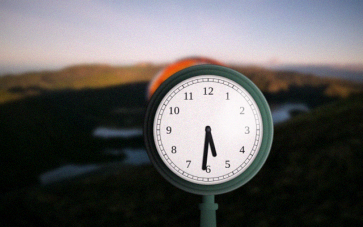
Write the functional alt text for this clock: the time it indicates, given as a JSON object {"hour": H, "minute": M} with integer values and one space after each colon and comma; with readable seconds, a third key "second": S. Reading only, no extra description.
{"hour": 5, "minute": 31}
